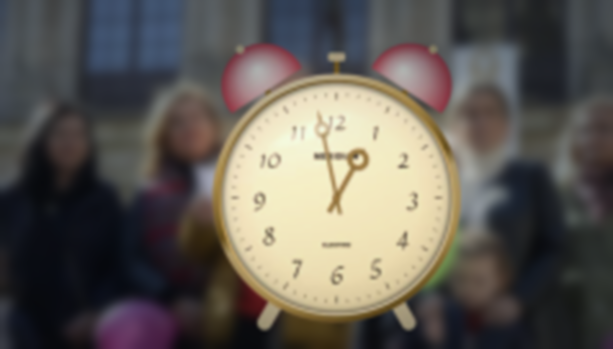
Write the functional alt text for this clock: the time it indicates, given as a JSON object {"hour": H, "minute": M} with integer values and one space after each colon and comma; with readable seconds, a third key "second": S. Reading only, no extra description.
{"hour": 12, "minute": 58}
